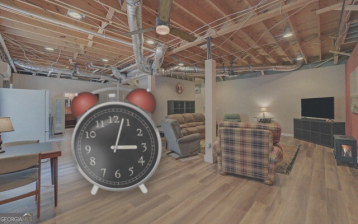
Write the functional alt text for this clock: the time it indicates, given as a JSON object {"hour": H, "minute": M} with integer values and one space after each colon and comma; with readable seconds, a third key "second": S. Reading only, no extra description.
{"hour": 3, "minute": 3}
